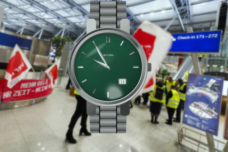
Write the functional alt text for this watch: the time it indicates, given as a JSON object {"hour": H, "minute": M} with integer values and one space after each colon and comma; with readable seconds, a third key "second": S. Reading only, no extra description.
{"hour": 9, "minute": 55}
